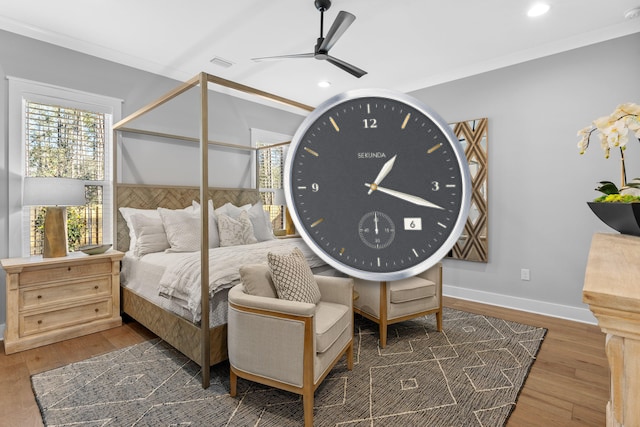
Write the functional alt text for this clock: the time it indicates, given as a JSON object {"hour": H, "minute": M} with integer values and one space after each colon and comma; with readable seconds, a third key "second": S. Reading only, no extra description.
{"hour": 1, "minute": 18}
